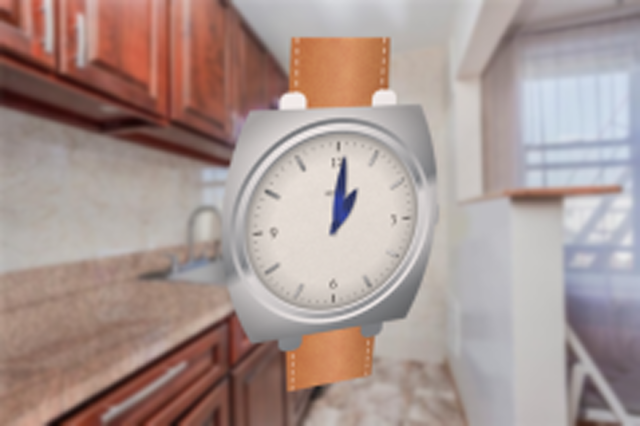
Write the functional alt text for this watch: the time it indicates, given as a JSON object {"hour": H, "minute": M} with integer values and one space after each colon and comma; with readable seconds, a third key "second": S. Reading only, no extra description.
{"hour": 1, "minute": 1}
